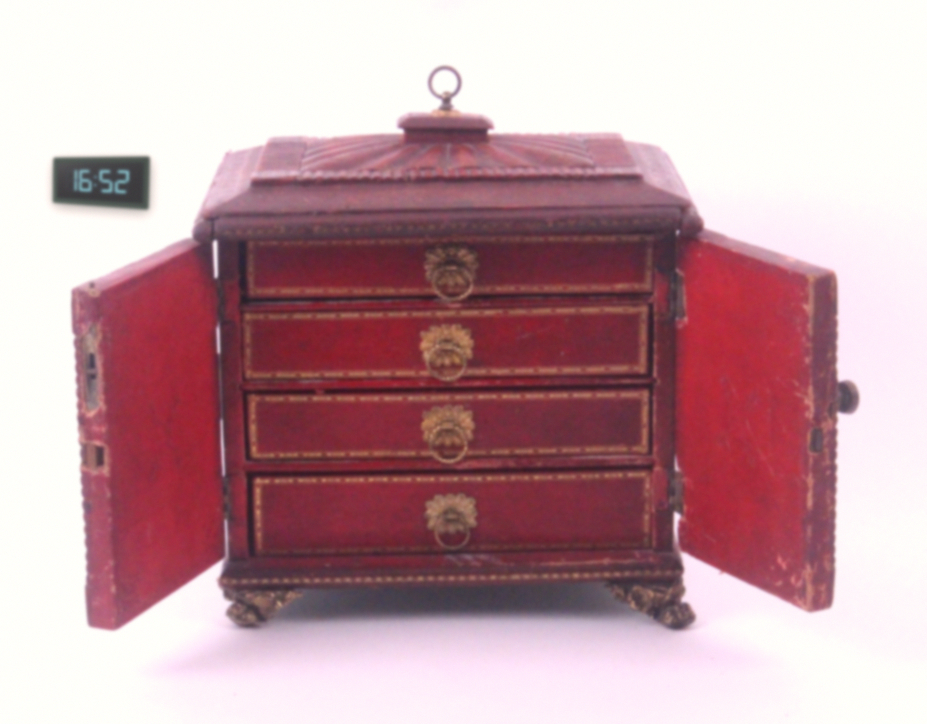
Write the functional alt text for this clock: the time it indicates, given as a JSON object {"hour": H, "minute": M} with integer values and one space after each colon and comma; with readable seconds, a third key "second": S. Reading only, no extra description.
{"hour": 16, "minute": 52}
